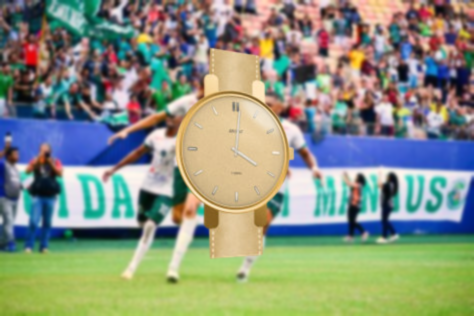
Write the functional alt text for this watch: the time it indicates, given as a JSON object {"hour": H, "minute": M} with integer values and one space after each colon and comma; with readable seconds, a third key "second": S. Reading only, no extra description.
{"hour": 4, "minute": 1}
